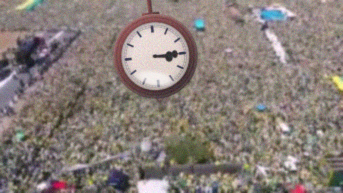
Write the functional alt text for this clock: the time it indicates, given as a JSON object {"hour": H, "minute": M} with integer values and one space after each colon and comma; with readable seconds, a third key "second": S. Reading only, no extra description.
{"hour": 3, "minute": 15}
